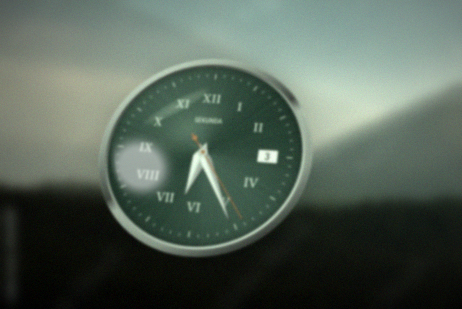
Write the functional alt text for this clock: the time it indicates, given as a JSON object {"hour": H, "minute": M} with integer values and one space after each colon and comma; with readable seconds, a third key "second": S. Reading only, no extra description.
{"hour": 6, "minute": 25, "second": 24}
